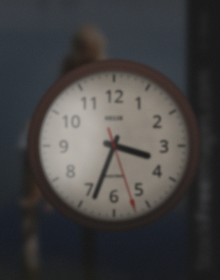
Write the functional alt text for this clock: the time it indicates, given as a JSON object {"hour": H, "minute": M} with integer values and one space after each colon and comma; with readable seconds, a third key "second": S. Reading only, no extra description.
{"hour": 3, "minute": 33, "second": 27}
